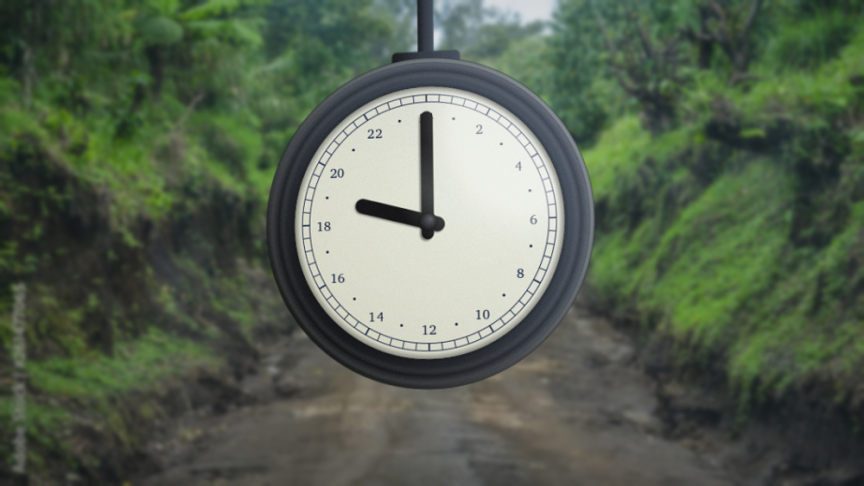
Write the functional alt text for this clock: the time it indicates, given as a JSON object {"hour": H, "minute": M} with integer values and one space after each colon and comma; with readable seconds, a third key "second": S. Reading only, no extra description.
{"hour": 19, "minute": 0}
